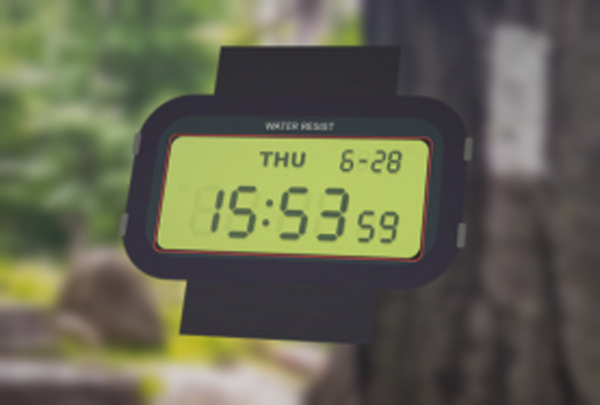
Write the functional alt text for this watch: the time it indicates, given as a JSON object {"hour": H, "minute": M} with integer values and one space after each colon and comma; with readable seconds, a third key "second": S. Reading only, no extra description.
{"hour": 15, "minute": 53, "second": 59}
